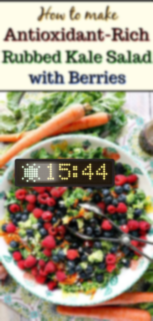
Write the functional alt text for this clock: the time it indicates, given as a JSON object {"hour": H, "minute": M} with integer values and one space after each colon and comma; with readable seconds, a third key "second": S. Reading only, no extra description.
{"hour": 15, "minute": 44}
